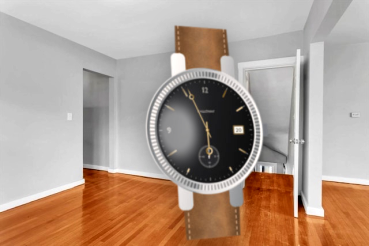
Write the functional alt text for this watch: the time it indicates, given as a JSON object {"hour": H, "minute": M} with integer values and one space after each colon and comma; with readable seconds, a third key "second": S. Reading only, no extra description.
{"hour": 5, "minute": 56}
